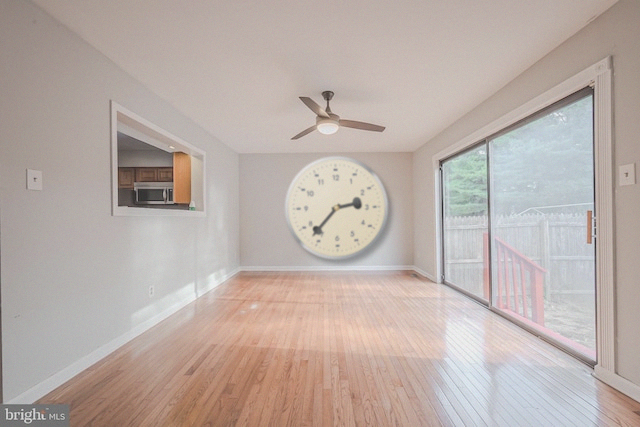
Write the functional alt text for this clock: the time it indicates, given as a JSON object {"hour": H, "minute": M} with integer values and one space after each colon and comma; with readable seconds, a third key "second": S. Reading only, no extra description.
{"hour": 2, "minute": 37}
